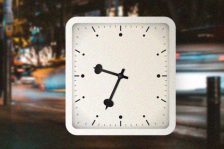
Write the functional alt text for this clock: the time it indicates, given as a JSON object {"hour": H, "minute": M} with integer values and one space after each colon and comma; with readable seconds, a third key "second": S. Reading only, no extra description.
{"hour": 9, "minute": 34}
